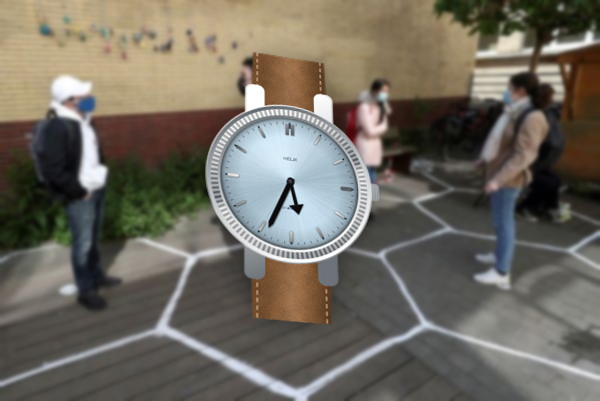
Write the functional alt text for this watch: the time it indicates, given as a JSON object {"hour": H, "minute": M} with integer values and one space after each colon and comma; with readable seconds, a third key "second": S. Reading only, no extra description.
{"hour": 5, "minute": 34}
